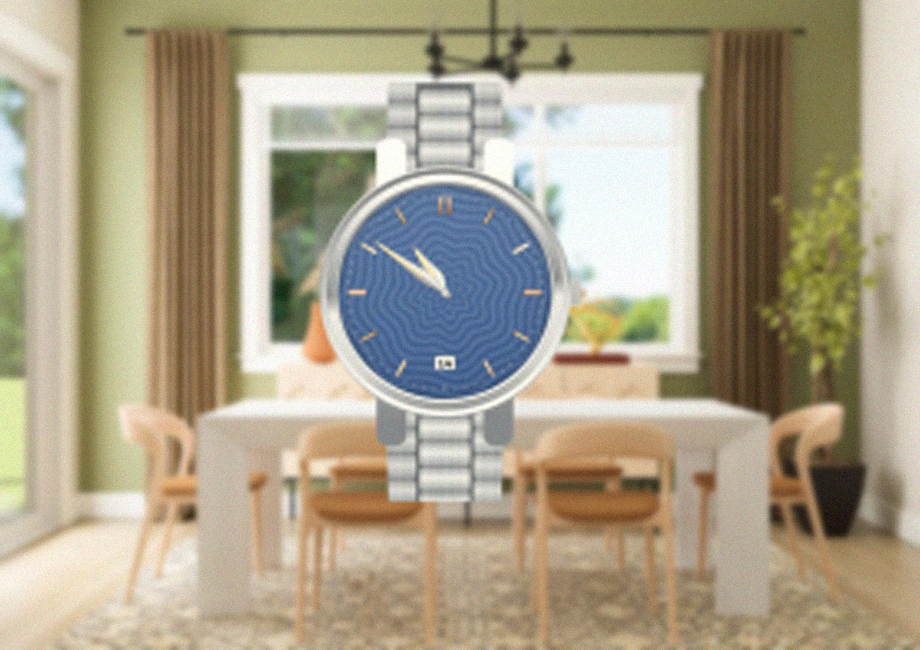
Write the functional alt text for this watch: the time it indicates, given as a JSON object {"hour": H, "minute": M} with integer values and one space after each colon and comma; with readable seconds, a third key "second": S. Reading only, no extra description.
{"hour": 10, "minute": 51}
